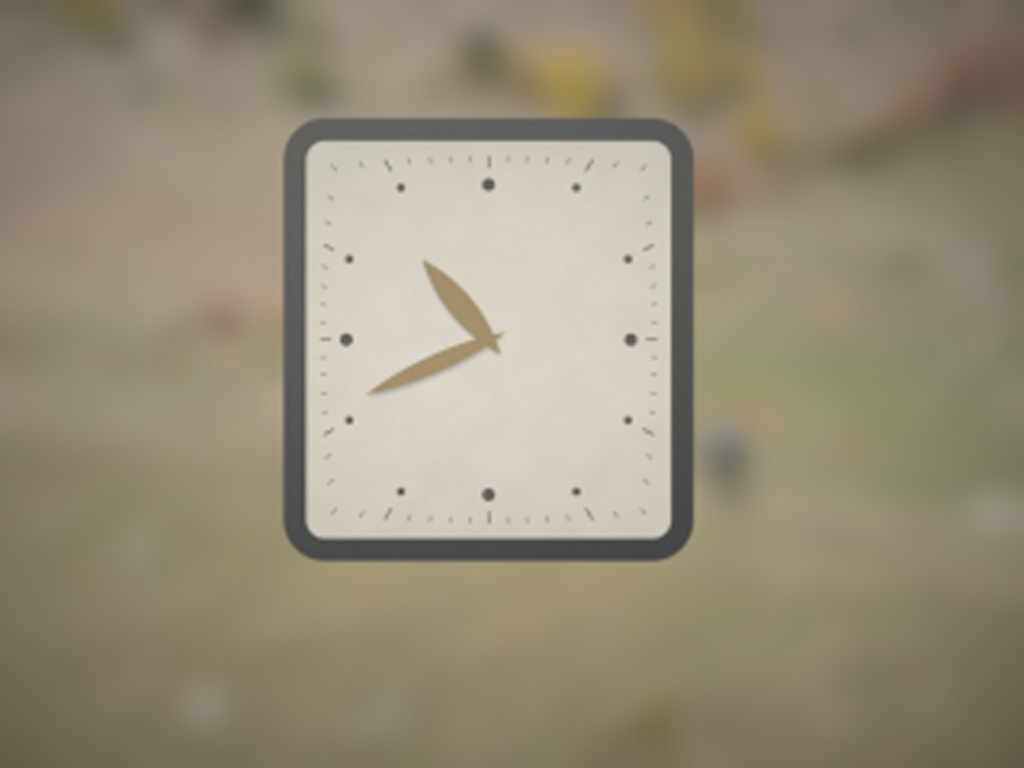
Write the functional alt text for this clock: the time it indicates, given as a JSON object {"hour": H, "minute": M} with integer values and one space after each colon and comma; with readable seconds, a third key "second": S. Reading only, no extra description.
{"hour": 10, "minute": 41}
